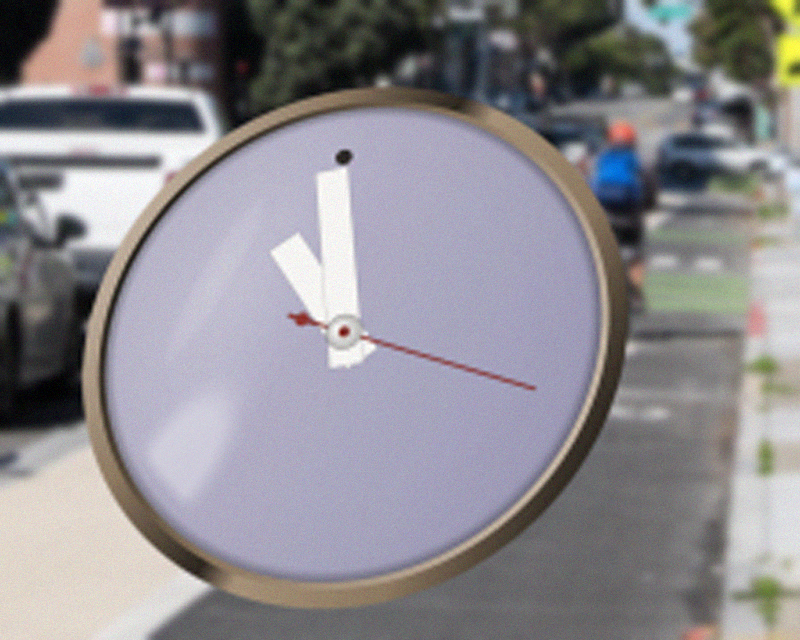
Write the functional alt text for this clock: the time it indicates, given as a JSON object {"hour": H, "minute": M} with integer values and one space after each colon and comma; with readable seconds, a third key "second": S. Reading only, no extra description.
{"hour": 10, "minute": 59, "second": 19}
